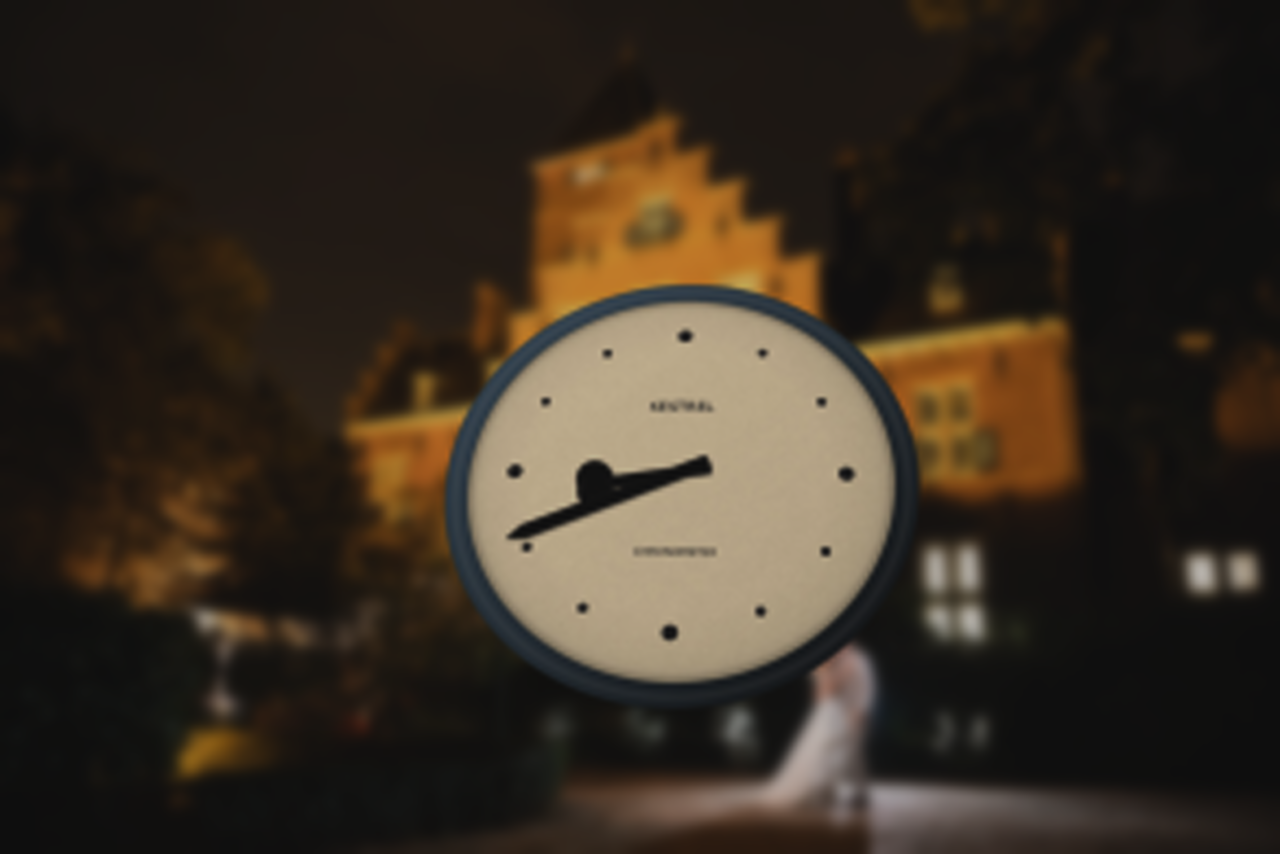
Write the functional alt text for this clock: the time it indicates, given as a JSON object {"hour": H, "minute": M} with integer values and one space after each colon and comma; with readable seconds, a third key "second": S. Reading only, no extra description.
{"hour": 8, "minute": 41}
